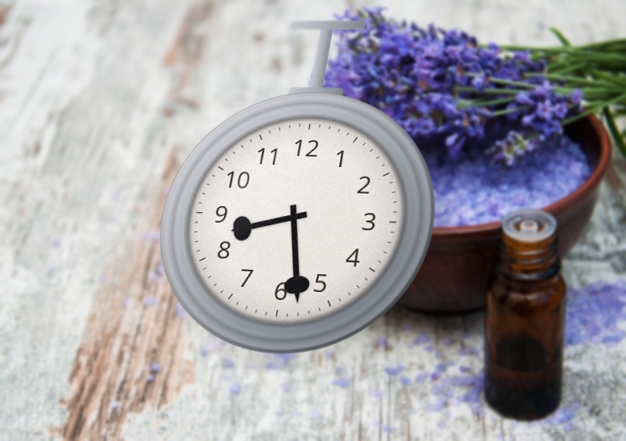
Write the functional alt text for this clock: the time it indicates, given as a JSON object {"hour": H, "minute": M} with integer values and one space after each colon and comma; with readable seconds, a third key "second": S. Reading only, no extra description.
{"hour": 8, "minute": 28}
